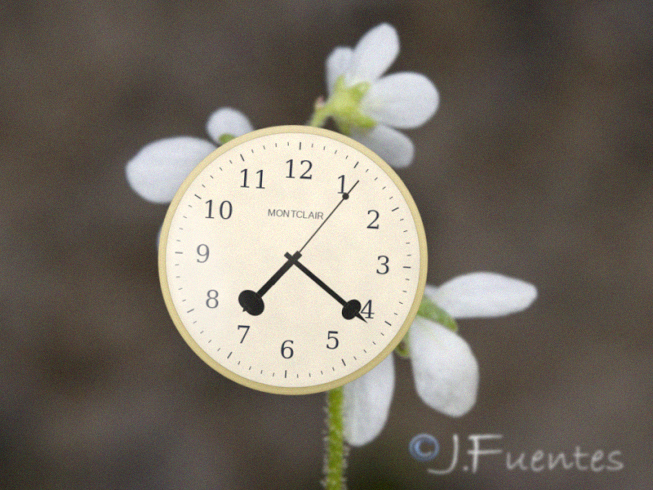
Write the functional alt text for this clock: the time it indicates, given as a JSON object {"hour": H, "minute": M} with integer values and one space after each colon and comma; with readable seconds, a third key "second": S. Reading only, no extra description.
{"hour": 7, "minute": 21, "second": 6}
